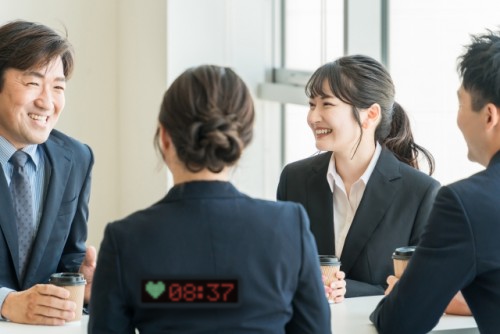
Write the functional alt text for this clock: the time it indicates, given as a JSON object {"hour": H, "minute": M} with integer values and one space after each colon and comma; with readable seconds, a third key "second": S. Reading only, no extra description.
{"hour": 8, "minute": 37}
